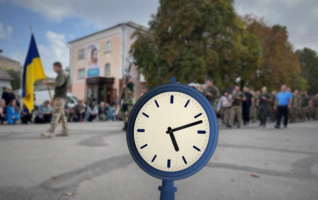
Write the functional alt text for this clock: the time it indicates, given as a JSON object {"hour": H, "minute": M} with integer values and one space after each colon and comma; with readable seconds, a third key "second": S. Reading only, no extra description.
{"hour": 5, "minute": 12}
